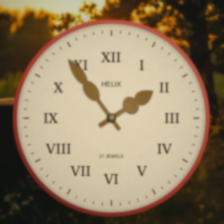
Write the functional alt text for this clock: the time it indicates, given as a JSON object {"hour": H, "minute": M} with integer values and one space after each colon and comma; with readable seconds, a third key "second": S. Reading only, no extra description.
{"hour": 1, "minute": 54}
